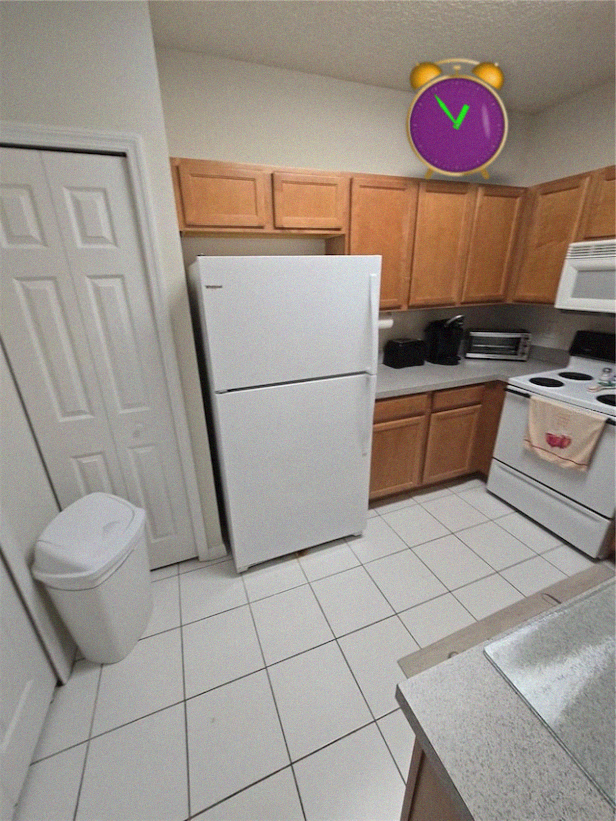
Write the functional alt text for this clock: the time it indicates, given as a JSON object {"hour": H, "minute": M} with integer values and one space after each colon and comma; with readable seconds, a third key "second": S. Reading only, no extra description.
{"hour": 12, "minute": 54}
